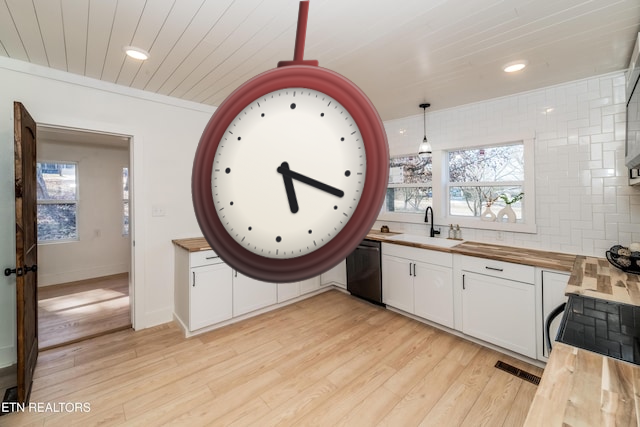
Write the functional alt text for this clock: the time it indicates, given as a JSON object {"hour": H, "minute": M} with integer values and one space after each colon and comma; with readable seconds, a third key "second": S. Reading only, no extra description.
{"hour": 5, "minute": 18}
